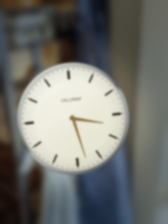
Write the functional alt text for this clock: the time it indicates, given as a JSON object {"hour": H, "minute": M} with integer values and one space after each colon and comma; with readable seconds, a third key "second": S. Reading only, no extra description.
{"hour": 3, "minute": 28}
